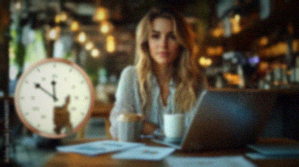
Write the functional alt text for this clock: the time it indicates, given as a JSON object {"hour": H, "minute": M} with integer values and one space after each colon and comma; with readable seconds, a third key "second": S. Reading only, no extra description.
{"hour": 11, "minute": 51}
